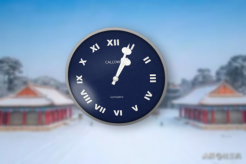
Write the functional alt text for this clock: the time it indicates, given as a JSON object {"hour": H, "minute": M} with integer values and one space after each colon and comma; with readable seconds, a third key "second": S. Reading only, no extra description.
{"hour": 1, "minute": 4}
